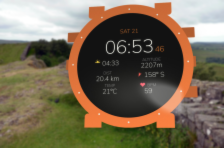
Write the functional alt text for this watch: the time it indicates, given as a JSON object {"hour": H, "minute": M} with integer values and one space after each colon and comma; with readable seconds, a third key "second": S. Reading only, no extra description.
{"hour": 6, "minute": 53}
